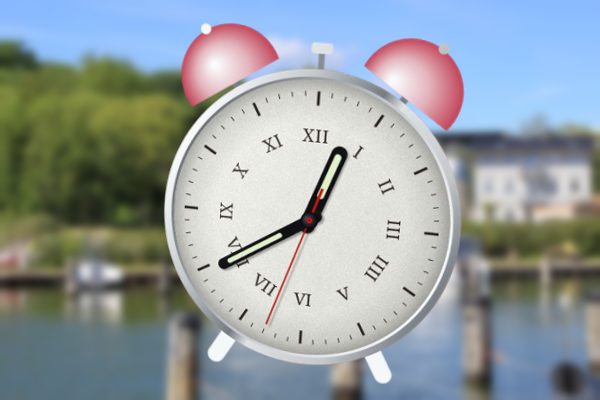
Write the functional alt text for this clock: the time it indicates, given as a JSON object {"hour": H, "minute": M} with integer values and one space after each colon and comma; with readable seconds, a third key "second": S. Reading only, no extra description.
{"hour": 12, "minute": 39, "second": 33}
